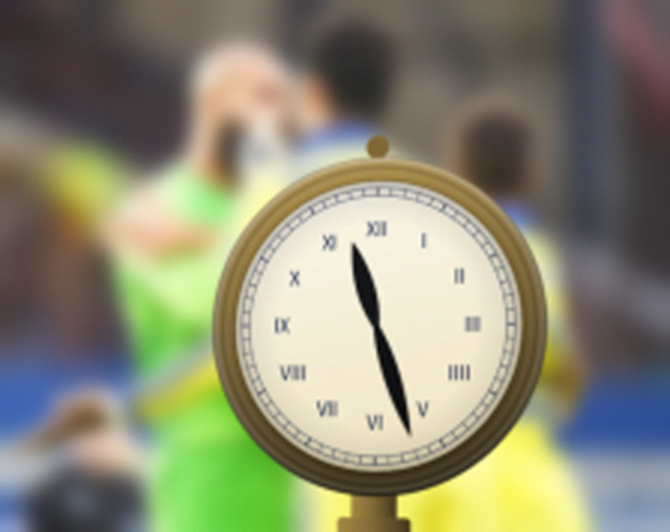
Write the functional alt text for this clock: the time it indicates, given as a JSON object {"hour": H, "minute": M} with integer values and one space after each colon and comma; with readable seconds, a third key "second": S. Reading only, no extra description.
{"hour": 11, "minute": 27}
